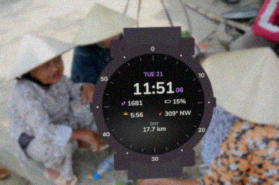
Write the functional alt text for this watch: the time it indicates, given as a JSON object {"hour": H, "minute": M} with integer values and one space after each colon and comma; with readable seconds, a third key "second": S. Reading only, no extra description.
{"hour": 11, "minute": 51}
